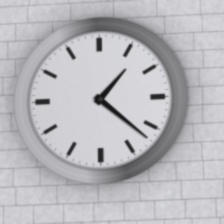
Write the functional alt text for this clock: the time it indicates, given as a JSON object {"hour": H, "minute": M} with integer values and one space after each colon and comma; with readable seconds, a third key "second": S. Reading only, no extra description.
{"hour": 1, "minute": 22}
